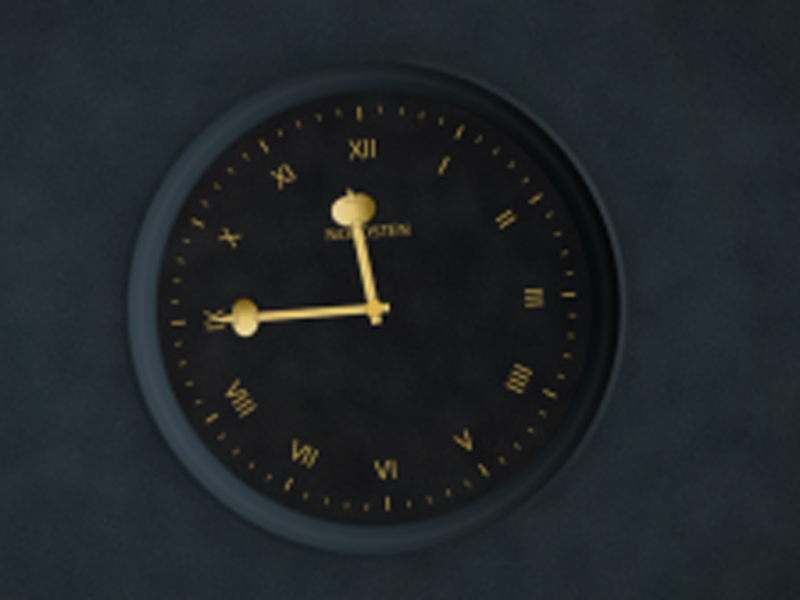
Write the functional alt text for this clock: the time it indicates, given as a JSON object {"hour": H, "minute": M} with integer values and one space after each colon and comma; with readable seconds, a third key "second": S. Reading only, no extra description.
{"hour": 11, "minute": 45}
